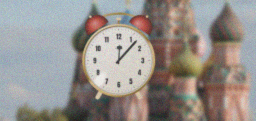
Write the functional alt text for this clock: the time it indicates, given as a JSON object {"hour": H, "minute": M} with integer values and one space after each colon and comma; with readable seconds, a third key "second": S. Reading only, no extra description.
{"hour": 12, "minute": 7}
